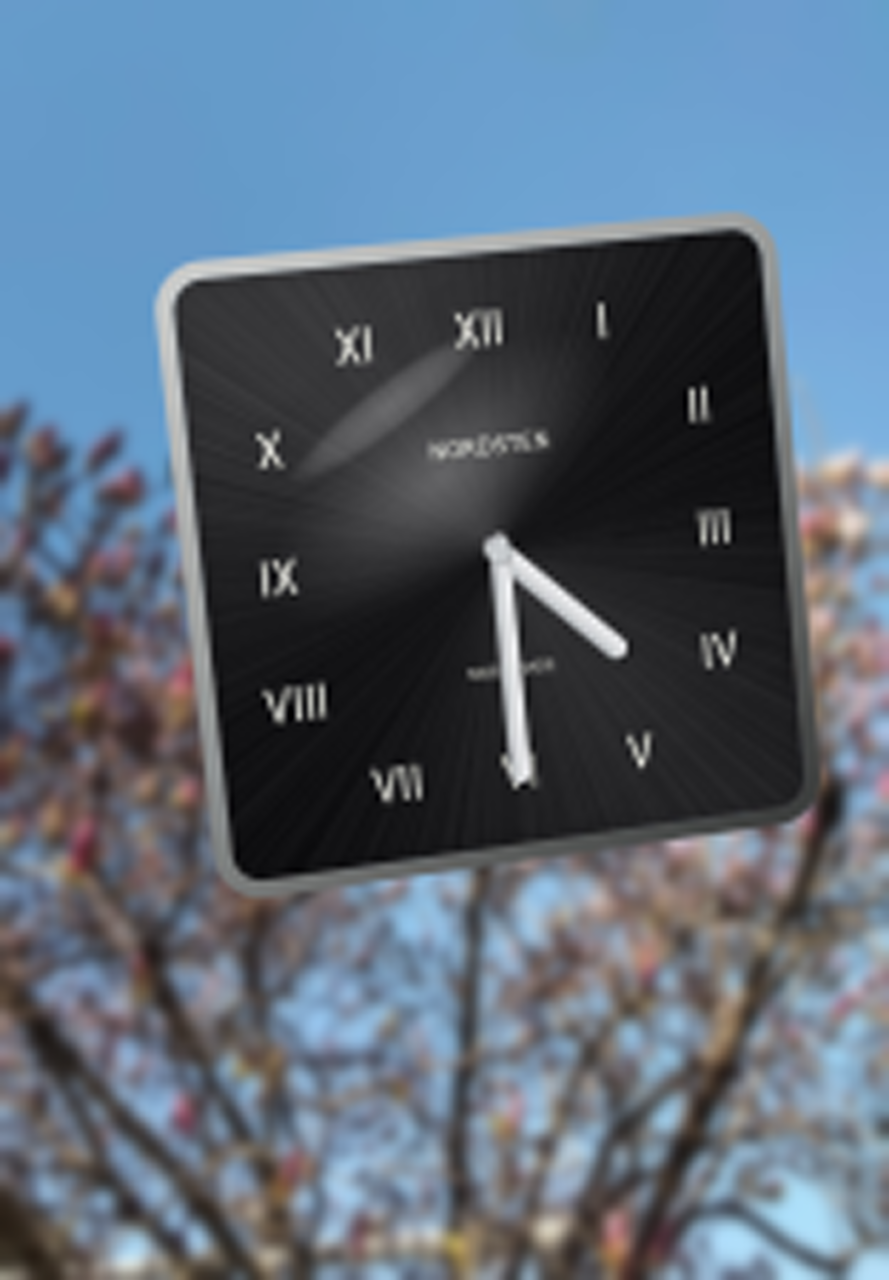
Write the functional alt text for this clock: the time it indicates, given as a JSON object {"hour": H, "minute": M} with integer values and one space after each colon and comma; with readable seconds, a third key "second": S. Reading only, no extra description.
{"hour": 4, "minute": 30}
